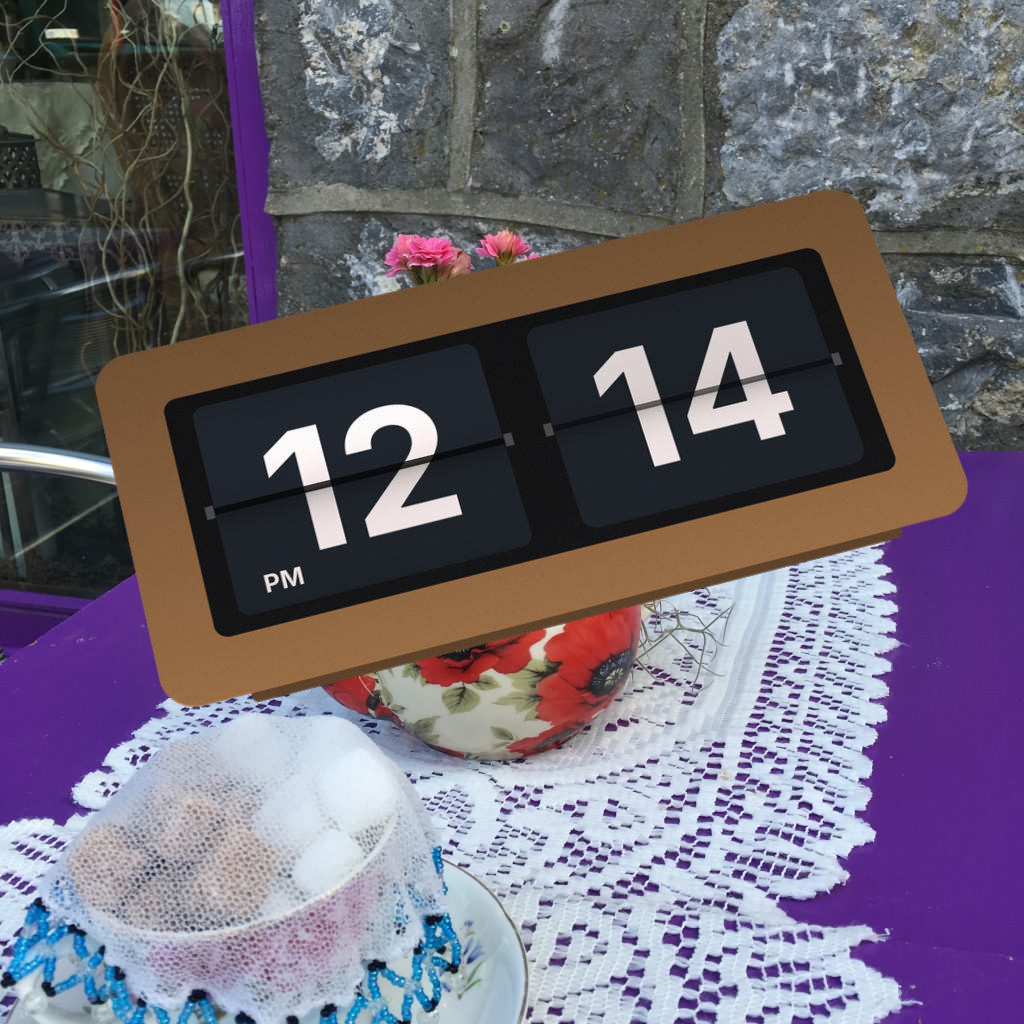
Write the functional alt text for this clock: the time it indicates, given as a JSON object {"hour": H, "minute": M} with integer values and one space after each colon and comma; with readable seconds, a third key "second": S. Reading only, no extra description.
{"hour": 12, "minute": 14}
